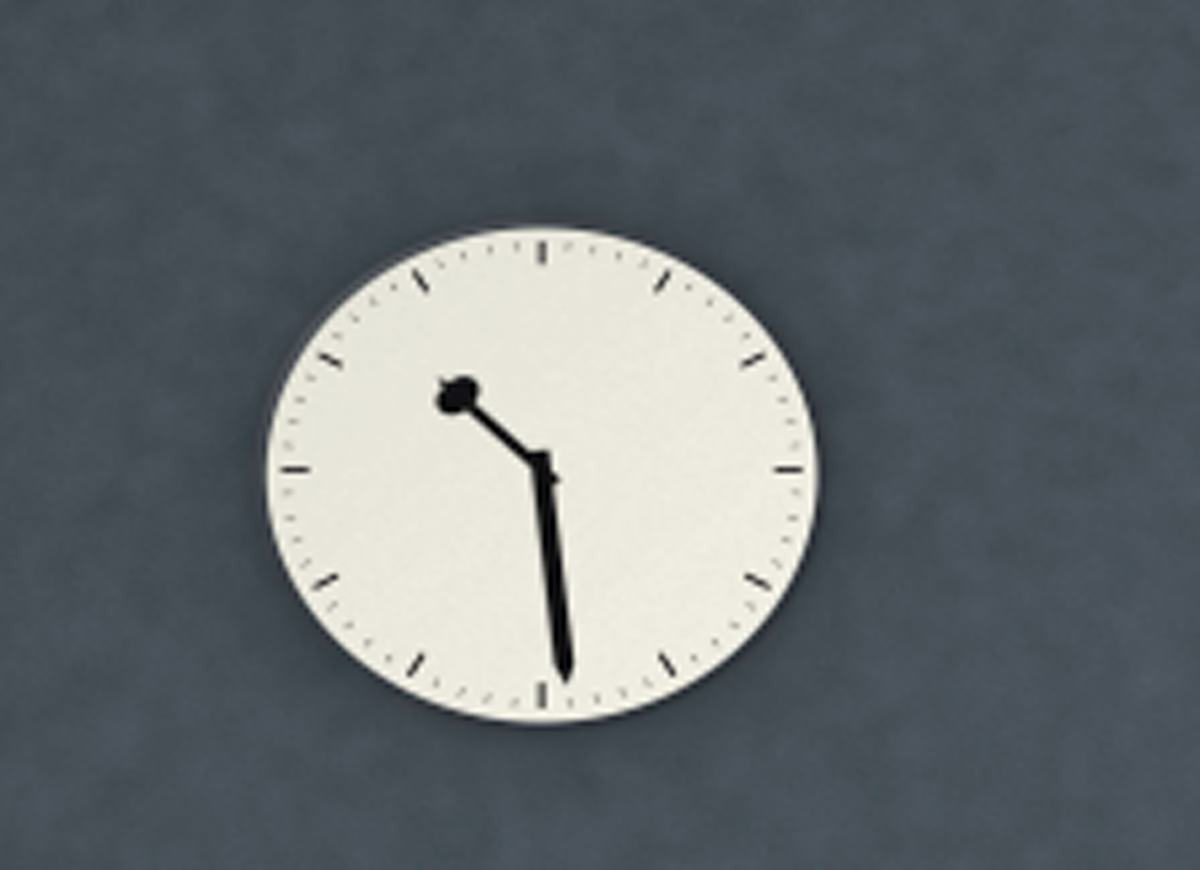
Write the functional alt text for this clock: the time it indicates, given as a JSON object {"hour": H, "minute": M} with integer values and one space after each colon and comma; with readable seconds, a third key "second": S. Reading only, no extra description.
{"hour": 10, "minute": 29}
